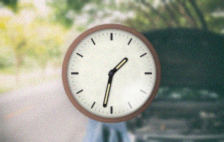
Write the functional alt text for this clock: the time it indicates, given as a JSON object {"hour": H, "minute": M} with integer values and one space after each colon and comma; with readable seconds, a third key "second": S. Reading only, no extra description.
{"hour": 1, "minute": 32}
